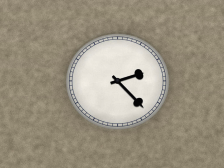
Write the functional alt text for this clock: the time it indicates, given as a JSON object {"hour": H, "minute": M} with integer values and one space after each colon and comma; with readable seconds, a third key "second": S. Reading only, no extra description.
{"hour": 2, "minute": 23}
